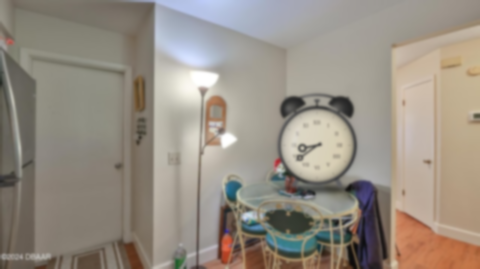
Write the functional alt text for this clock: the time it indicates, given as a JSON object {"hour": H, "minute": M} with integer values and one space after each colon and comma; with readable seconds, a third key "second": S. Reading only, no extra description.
{"hour": 8, "minute": 39}
